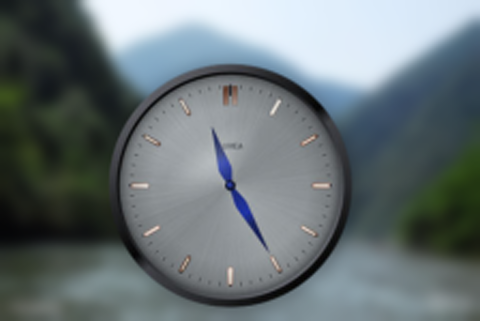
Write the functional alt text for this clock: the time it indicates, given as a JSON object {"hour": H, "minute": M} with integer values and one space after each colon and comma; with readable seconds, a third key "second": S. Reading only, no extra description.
{"hour": 11, "minute": 25}
